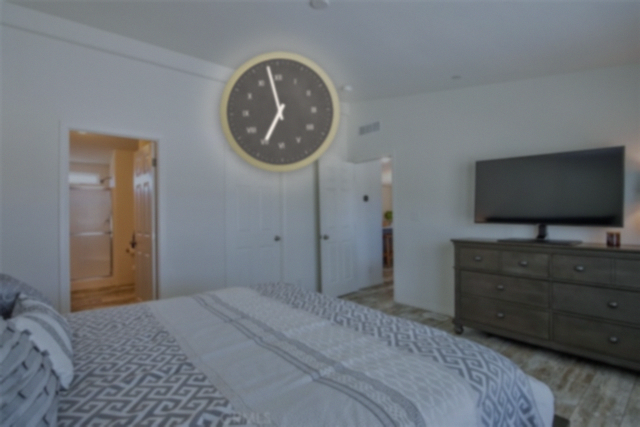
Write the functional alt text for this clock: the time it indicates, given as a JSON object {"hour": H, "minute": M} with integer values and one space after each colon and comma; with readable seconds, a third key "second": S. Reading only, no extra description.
{"hour": 6, "minute": 58}
